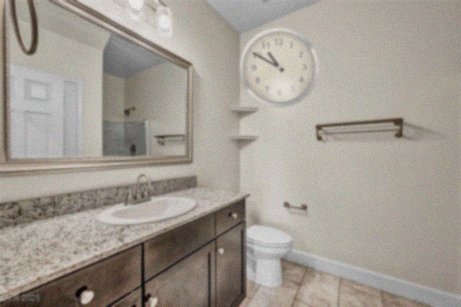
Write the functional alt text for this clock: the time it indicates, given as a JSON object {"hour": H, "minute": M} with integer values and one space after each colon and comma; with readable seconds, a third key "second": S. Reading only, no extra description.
{"hour": 10, "minute": 50}
